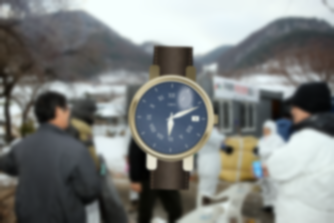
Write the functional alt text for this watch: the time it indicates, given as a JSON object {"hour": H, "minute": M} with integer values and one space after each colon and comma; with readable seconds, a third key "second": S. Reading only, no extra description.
{"hour": 6, "minute": 11}
